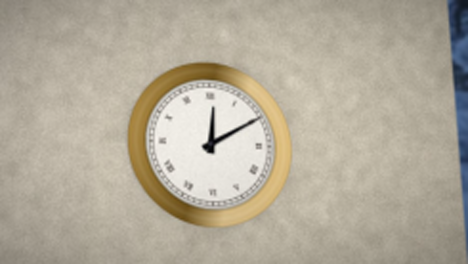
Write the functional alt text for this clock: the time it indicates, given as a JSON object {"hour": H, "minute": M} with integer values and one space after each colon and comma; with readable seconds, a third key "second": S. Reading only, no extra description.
{"hour": 12, "minute": 10}
